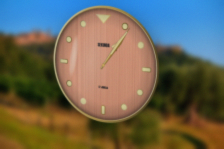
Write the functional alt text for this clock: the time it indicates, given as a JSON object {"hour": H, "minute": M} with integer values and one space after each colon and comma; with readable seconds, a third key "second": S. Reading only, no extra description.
{"hour": 1, "minute": 6}
